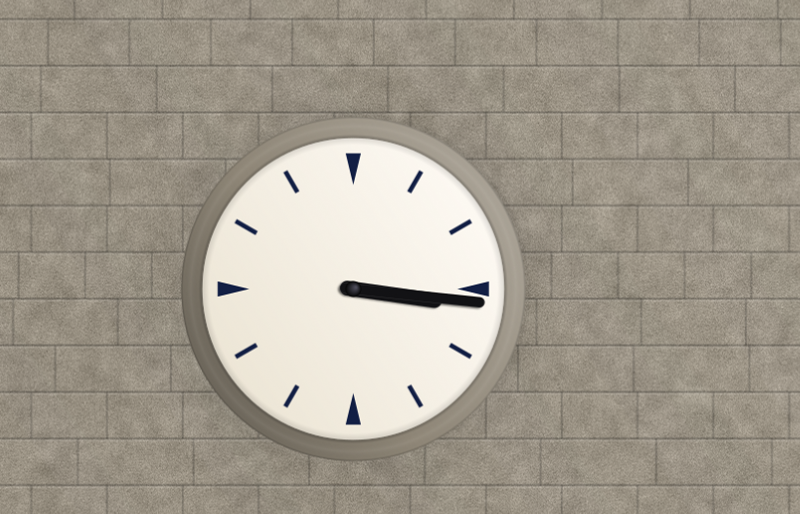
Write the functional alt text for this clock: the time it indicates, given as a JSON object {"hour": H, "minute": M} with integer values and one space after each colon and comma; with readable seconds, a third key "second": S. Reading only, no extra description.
{"hour": 3, "minute": 16}
